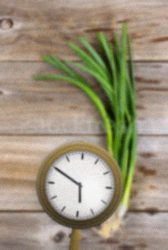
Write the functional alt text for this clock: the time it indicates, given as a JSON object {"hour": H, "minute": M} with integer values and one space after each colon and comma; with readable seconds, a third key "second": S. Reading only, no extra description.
{"hour": 5, "minute": 50}
